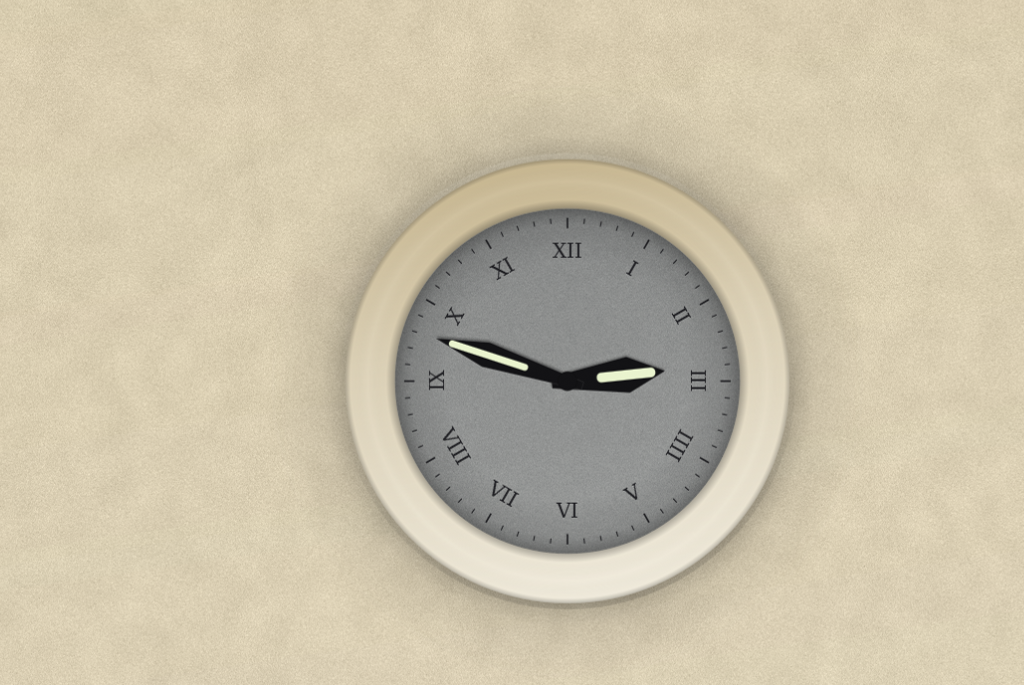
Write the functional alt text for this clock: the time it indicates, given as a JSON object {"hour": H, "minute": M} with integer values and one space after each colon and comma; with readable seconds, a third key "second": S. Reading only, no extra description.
{"hour": 2, "minute": 48}
